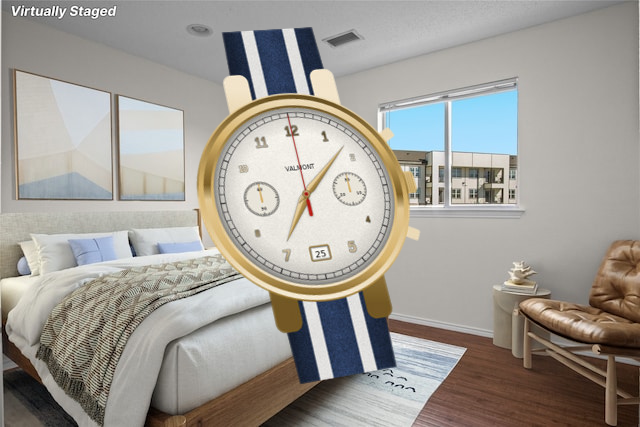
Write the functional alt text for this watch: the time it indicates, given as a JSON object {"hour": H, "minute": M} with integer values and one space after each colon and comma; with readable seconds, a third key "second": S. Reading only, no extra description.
{"hour": 7, "minute": 8}
